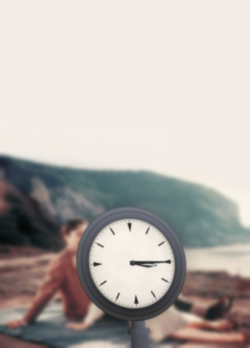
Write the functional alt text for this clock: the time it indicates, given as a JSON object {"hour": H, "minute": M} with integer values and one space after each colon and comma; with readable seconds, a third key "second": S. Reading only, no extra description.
{"hour": 3, "minute": 15}
